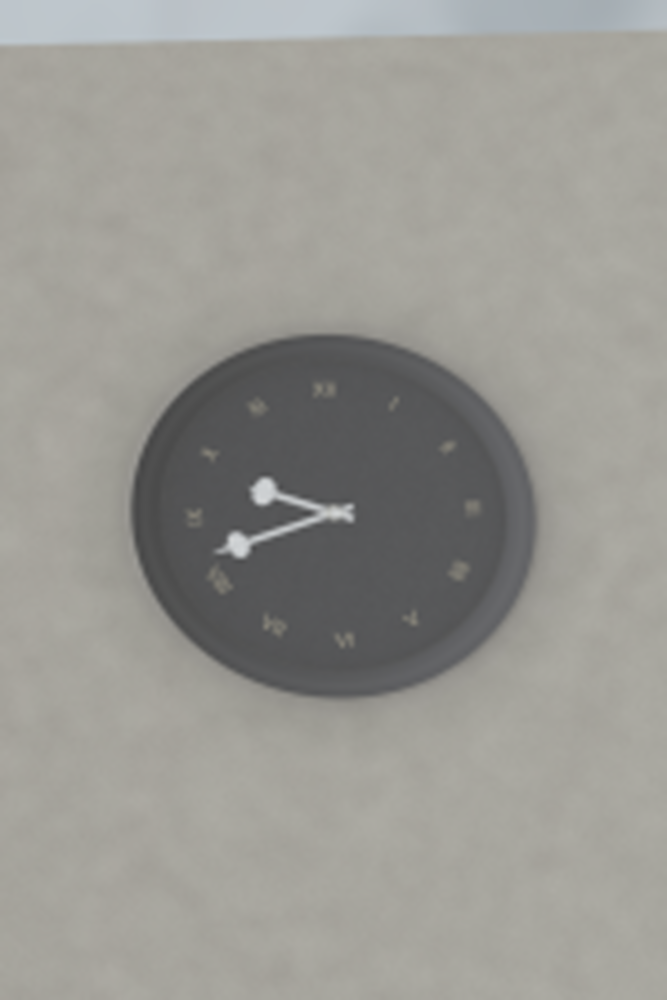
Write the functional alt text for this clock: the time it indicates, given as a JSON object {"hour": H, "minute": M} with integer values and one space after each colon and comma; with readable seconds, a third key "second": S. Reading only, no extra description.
{"hour": 9, "minute": 42}
